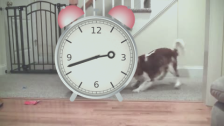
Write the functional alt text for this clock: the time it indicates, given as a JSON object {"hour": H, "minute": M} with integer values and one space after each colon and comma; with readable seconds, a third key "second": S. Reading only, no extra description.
{"hour": 2, "minute": 42}
